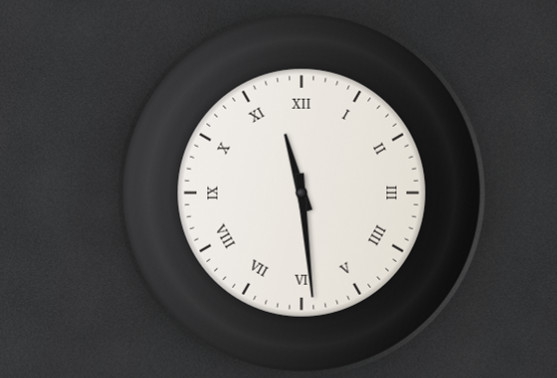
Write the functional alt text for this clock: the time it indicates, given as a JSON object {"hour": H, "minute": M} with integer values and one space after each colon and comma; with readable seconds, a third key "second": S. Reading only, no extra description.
{"hour": 11, "minute": 29}
